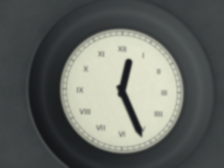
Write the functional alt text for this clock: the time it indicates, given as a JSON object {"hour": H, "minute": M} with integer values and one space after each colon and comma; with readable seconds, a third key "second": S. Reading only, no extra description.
{"hour": 12, "minute": 26}
